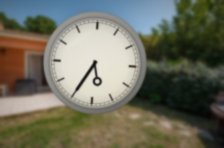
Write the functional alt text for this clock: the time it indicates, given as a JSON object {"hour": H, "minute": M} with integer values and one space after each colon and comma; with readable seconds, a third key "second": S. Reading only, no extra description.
{"hour": 5, "minute": 35}
